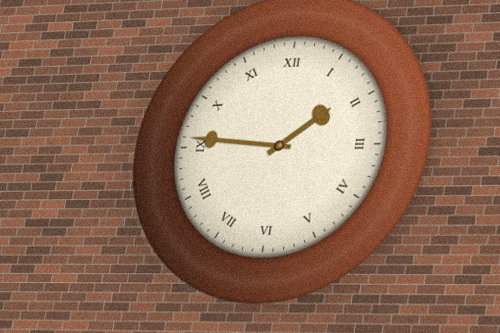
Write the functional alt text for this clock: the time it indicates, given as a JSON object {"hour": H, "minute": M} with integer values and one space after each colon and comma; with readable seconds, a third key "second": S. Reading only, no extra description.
{"hour": 1, "minute": 46}
